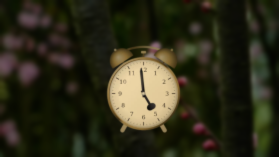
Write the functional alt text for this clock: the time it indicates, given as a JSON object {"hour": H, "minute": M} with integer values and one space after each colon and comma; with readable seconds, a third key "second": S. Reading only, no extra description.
{"hour": 4, "minute": 59}
